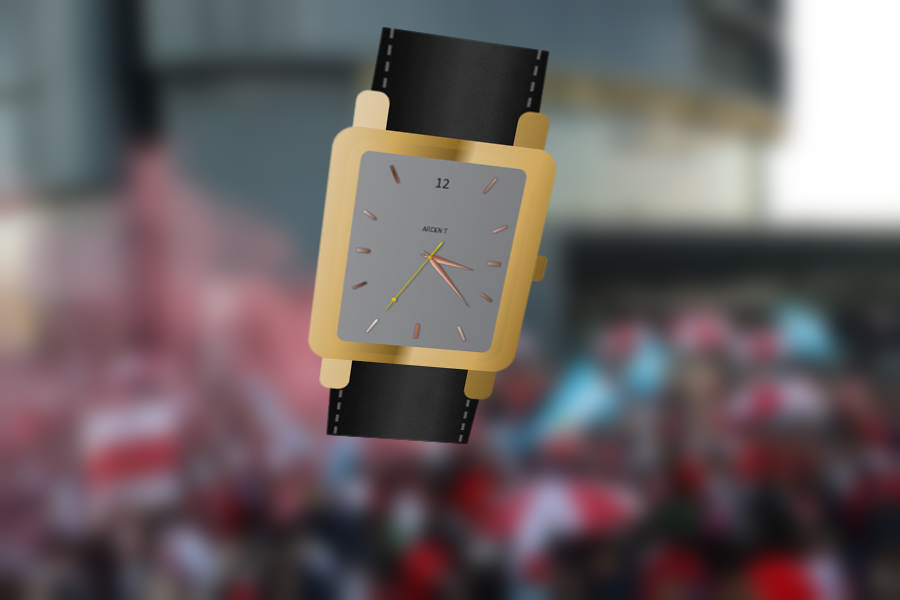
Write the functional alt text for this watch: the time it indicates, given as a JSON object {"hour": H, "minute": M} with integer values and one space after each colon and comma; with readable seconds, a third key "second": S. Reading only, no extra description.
{"hour": 3, "minute": 22, "second": 35}
